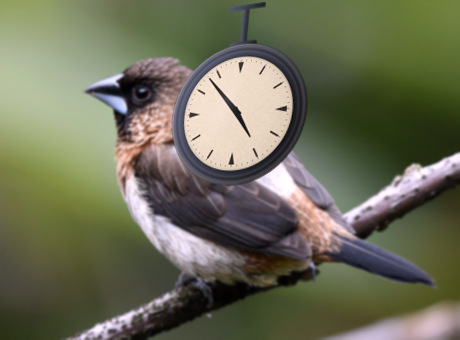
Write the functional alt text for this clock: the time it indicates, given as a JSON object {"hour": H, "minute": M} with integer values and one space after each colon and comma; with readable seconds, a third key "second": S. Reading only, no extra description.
{"hour": 4, "minute": 53}
